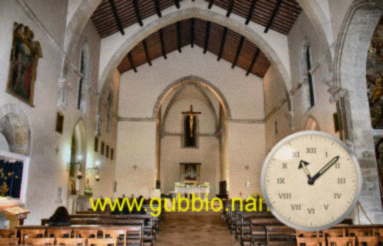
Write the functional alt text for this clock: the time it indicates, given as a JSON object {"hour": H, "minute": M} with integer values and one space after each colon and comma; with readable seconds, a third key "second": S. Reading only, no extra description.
{"hour": 11, "minute": 8}
